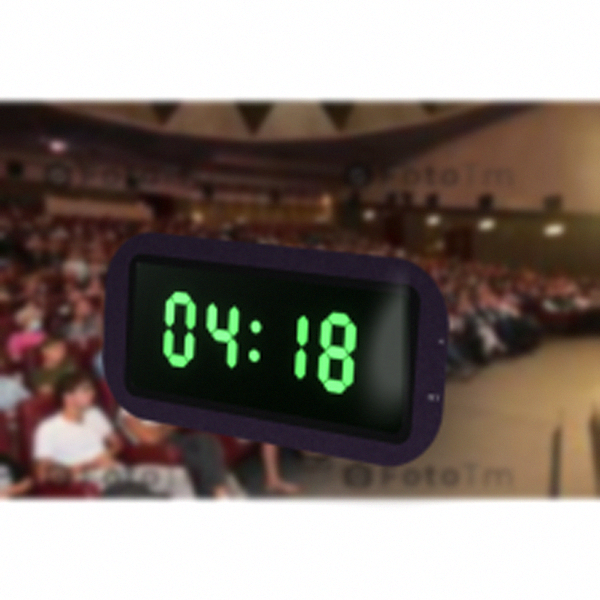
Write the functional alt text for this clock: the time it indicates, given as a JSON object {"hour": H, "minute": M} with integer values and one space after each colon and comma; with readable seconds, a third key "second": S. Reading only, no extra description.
{"hour": 4, "minute": 18}
